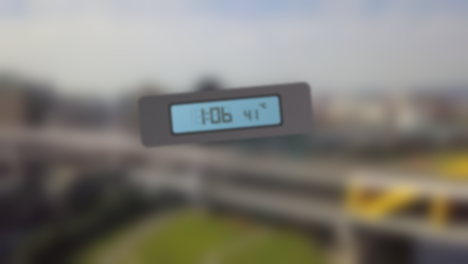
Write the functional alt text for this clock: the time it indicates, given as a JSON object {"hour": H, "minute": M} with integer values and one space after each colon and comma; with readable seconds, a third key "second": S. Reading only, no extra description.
{"hour": 1, "minute": 6}
